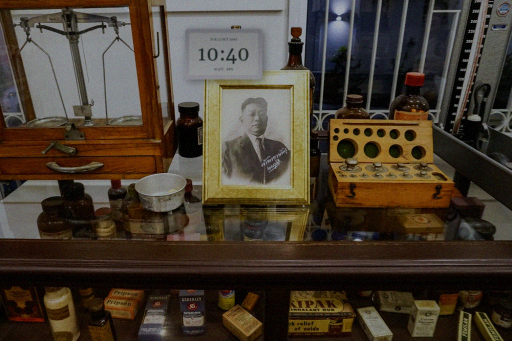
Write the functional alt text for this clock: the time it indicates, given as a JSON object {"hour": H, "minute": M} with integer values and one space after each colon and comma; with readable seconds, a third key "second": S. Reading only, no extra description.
{"hour": 10, "minute": 40}
